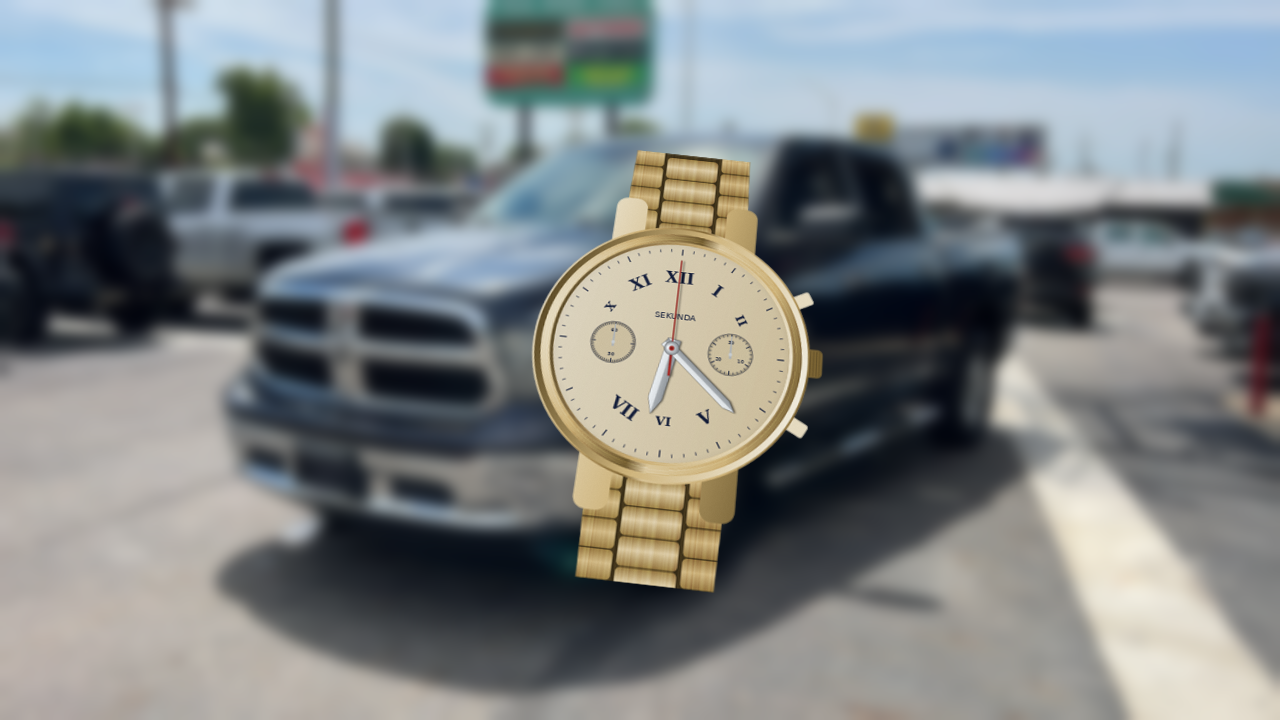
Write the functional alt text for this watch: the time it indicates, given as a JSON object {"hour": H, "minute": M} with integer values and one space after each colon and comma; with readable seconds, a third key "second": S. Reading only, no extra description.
{"hour": 6, "minute": 22}
